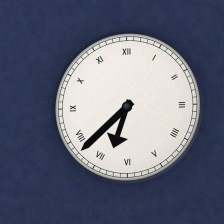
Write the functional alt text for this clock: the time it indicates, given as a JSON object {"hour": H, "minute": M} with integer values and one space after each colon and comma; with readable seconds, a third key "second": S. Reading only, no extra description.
{"hour": 6, "minute": 38}
